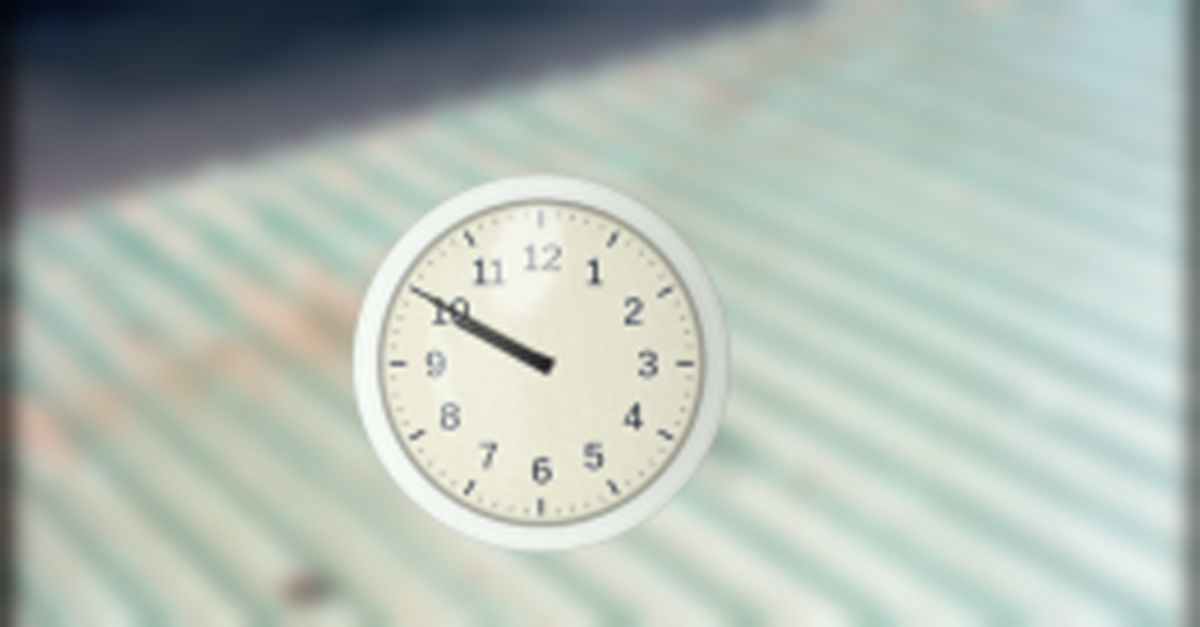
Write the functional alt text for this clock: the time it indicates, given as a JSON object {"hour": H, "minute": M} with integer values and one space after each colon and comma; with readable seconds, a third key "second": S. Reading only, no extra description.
{"hour": 9, "minute": 50}
